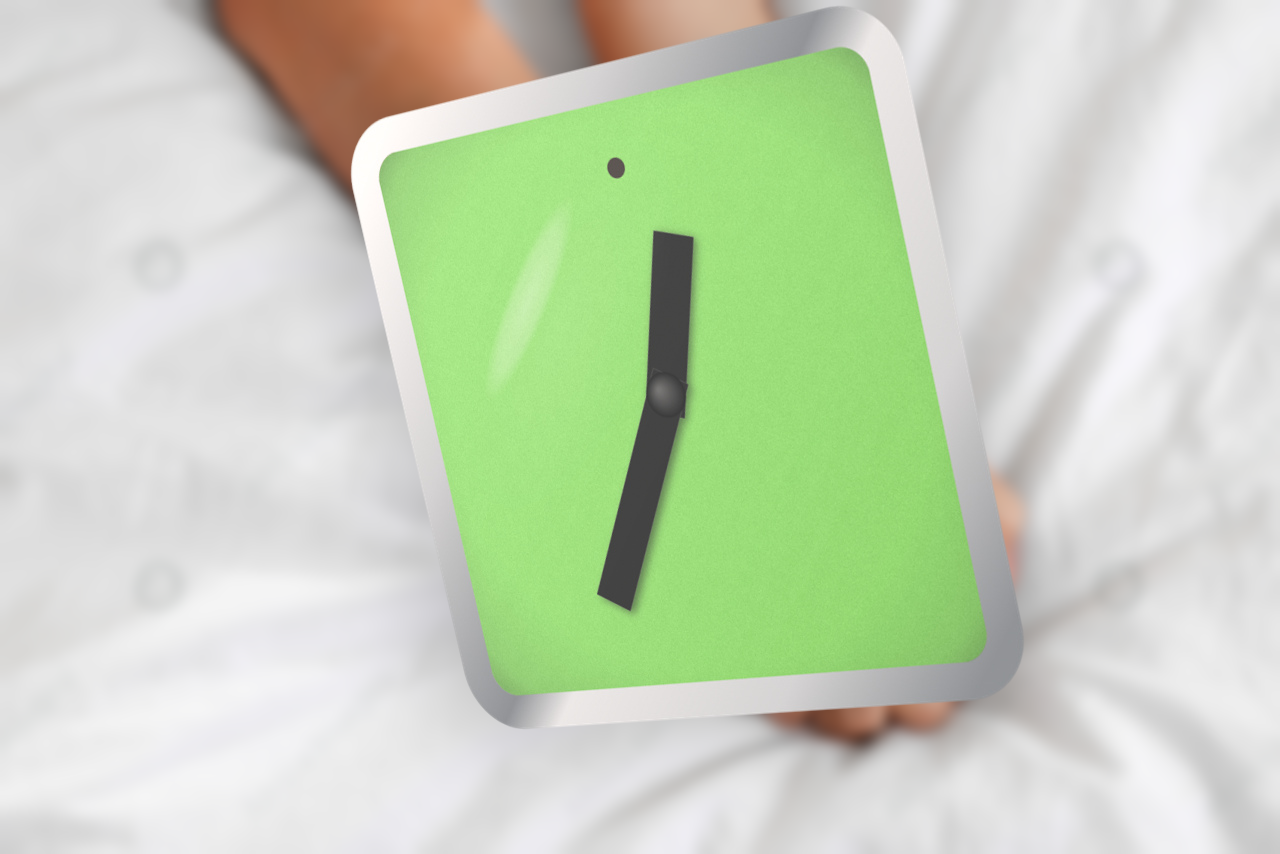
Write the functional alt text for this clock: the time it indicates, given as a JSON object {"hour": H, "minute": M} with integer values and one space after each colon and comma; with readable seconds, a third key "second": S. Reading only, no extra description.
{"hour": 12, "minute": 35}
